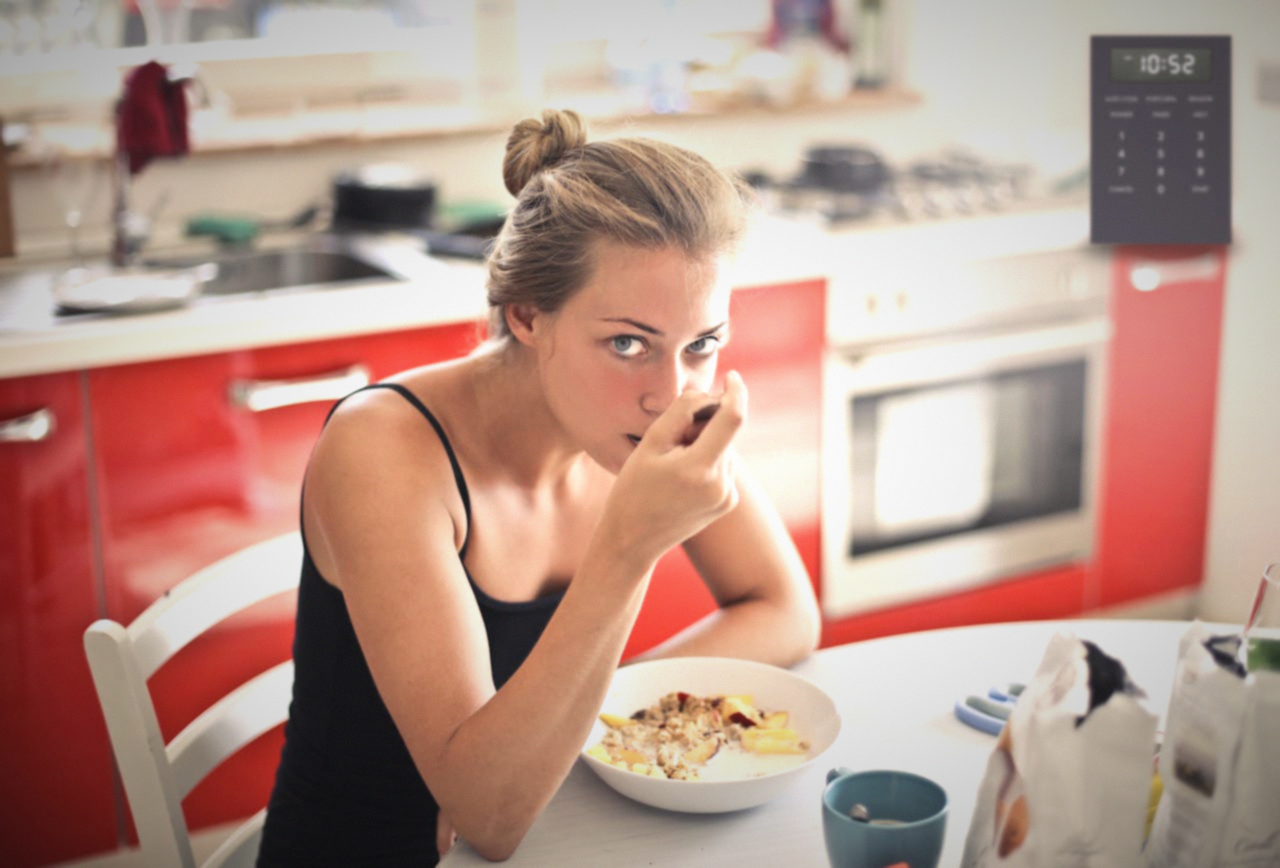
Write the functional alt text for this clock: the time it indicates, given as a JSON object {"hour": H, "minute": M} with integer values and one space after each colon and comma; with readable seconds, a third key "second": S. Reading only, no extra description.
{"hour": 10, "minute": 52}
